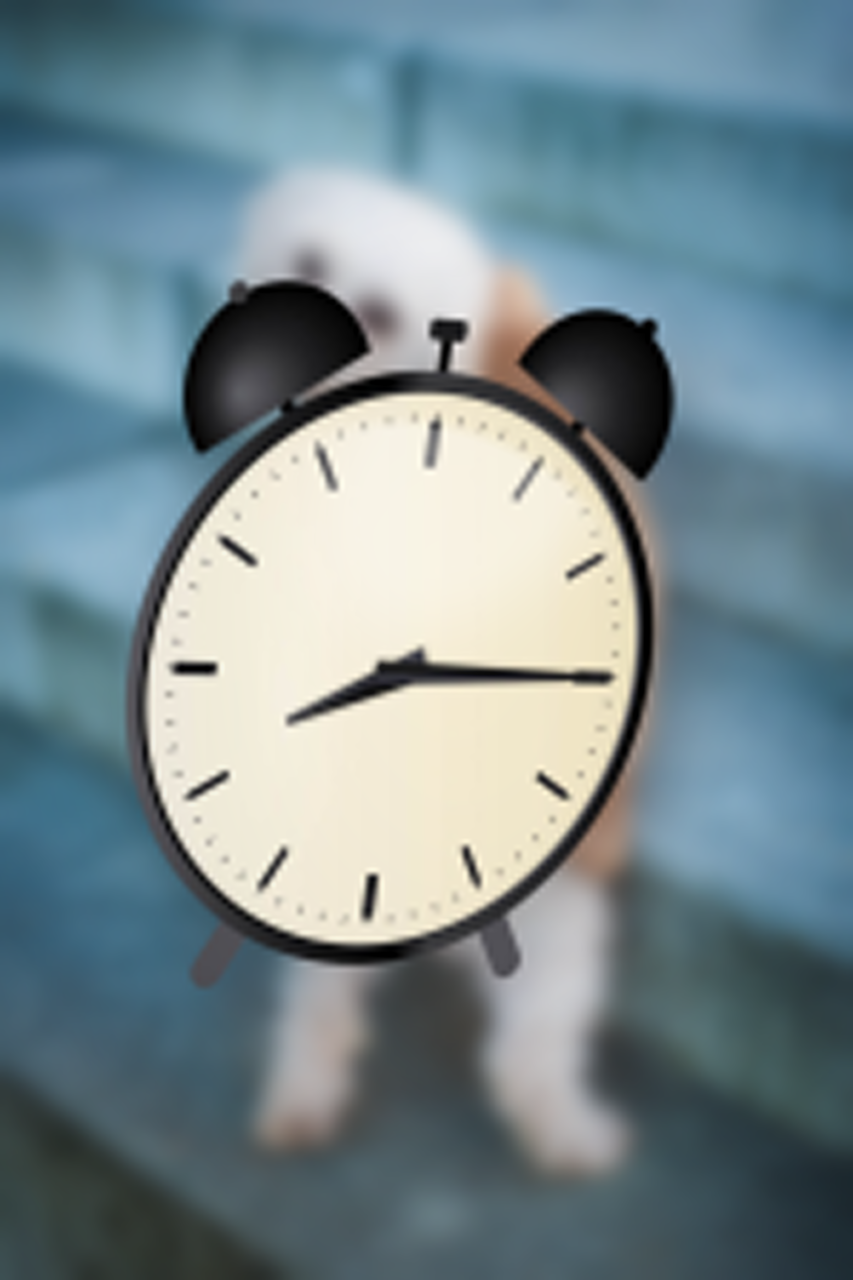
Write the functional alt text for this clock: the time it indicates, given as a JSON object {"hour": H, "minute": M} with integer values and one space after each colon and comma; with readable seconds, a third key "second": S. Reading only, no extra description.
{"hour": 8, "minute": 15}
